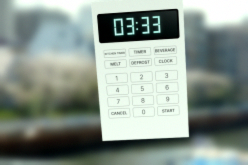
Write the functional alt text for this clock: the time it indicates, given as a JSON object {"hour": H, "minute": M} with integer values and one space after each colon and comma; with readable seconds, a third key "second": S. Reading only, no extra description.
{"hour": 3, "minute": 33}
